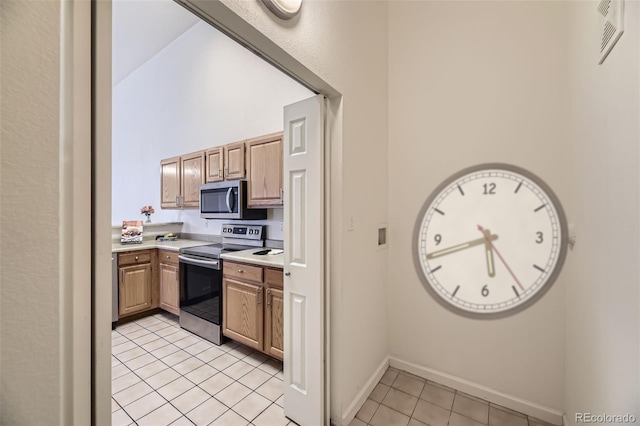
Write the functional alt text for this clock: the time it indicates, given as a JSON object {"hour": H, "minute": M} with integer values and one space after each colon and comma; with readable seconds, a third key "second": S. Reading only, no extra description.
{"hour": 5, "minute": 42, "second": 24}
